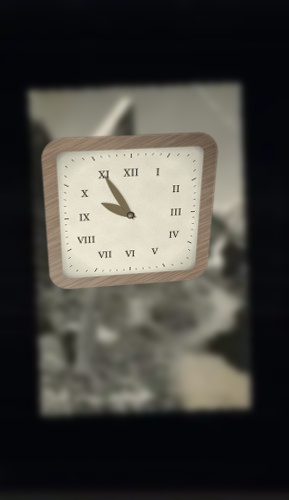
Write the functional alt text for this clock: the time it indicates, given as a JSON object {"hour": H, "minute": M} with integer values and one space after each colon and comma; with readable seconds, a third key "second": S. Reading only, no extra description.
{"hour": 9, "minute": 55}
